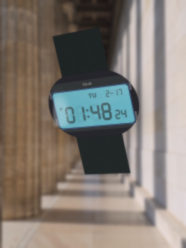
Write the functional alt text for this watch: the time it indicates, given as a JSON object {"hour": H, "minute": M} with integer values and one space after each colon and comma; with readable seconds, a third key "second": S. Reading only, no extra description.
{"hour": 1, "minute": 48}
